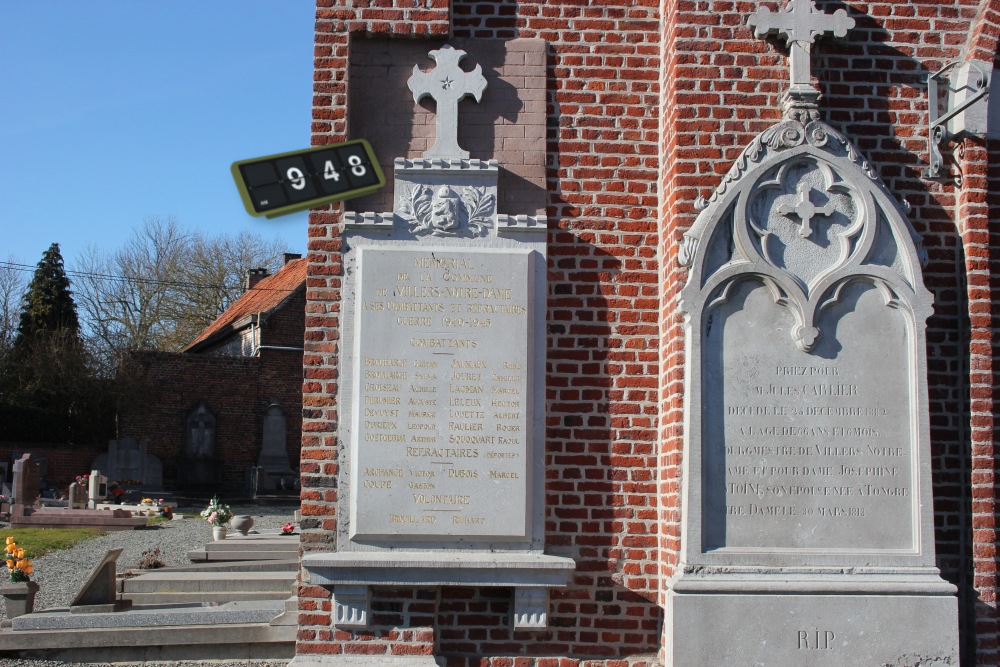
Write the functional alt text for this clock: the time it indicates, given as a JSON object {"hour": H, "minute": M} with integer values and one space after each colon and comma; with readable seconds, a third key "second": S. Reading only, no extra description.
{"hour": 9, "minute": 48}
